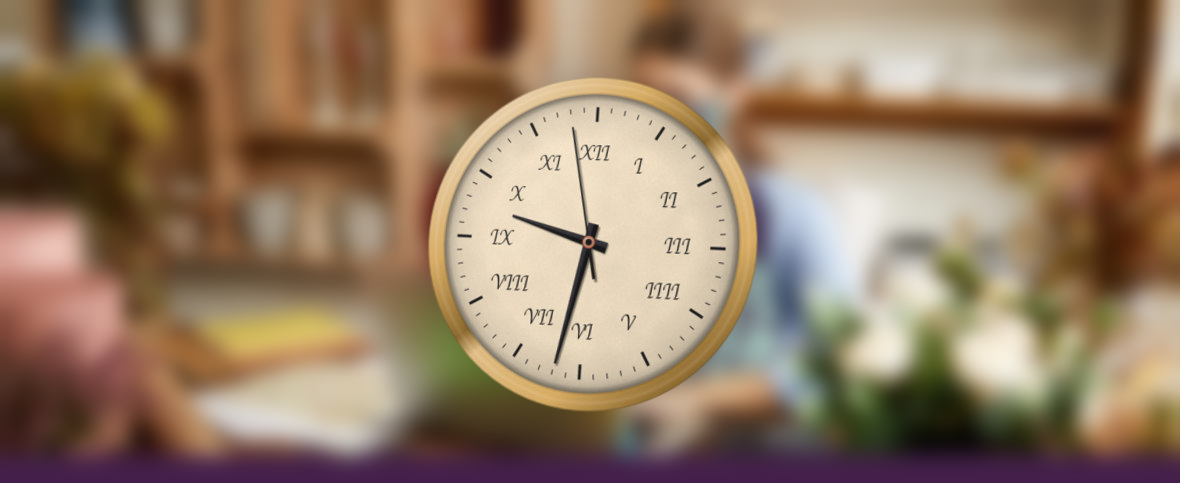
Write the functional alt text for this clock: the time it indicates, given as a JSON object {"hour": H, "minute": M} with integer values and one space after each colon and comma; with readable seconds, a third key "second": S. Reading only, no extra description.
{"hour": 9, "minute": 31, "second": 58}
